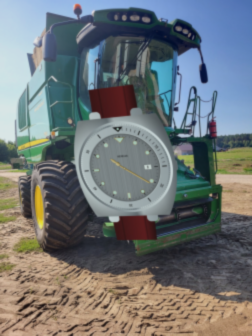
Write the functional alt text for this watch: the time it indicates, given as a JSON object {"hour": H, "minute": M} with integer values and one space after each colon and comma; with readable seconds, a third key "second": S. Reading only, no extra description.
{"hour": 10, "minute": 21}
